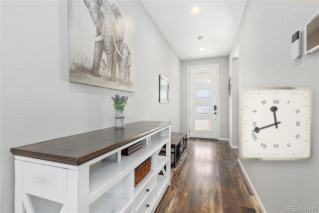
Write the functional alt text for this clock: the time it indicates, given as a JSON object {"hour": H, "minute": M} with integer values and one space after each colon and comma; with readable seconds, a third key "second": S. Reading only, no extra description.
{"hour": 11, "minute": 42}
